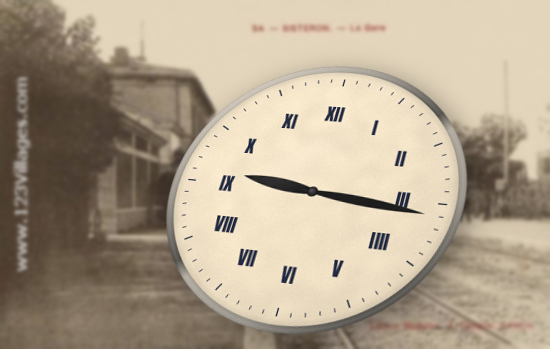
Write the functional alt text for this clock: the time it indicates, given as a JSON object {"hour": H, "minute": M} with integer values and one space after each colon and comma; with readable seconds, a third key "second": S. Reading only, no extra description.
{"hour": 9, "minute": 16}
